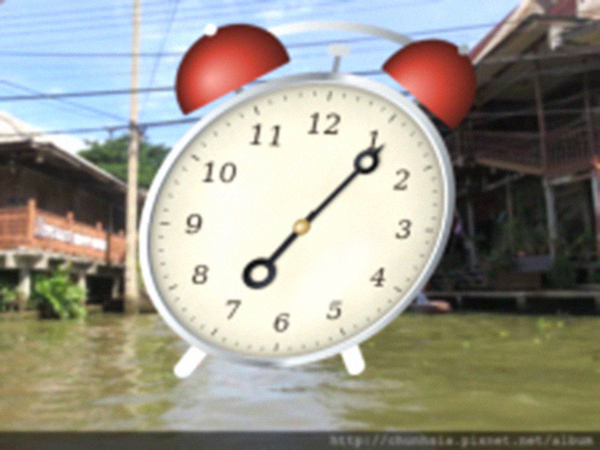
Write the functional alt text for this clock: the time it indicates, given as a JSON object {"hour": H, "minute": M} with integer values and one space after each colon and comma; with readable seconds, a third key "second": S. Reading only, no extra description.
{"hour": 7, "minute": 6}
